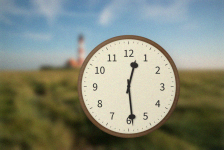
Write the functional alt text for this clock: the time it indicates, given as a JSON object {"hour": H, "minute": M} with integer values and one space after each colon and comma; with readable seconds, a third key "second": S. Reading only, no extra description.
{"hour": 12, "minute": 29}
